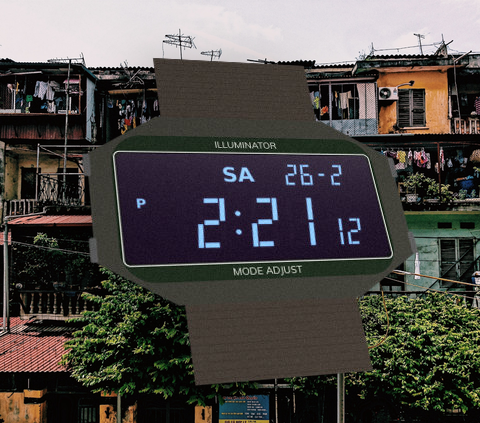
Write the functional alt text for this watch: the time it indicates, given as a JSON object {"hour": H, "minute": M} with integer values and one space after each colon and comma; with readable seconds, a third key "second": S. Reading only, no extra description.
{"hour": 2, "minute": 21, "second": 12}
